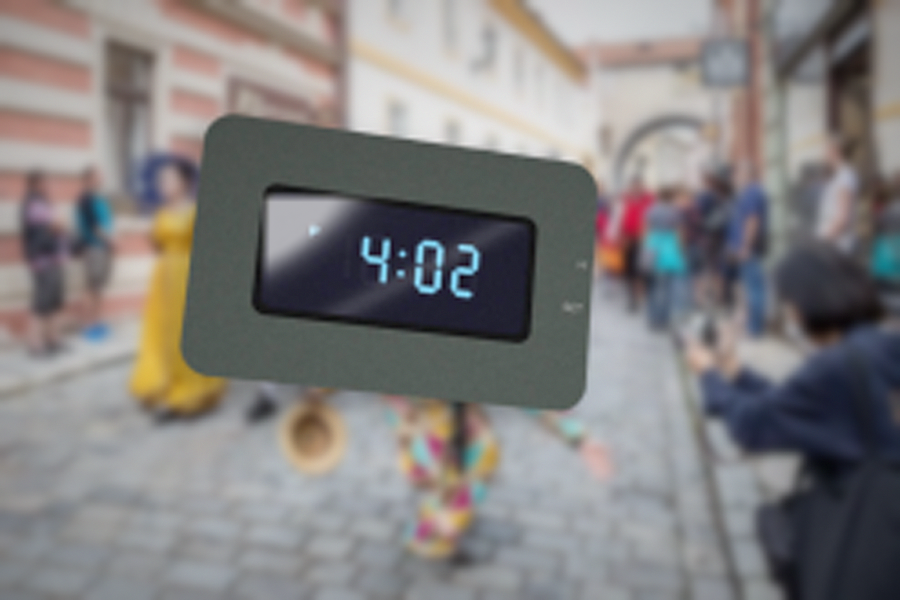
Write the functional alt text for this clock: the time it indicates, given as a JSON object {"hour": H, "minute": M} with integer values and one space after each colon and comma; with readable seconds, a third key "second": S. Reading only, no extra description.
{"hour": 4, "minute": 2}
